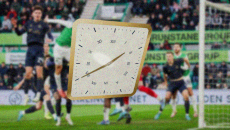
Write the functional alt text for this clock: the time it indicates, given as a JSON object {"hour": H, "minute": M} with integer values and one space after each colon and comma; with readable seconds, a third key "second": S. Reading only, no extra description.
{"hour": 1, "minute": 40}
